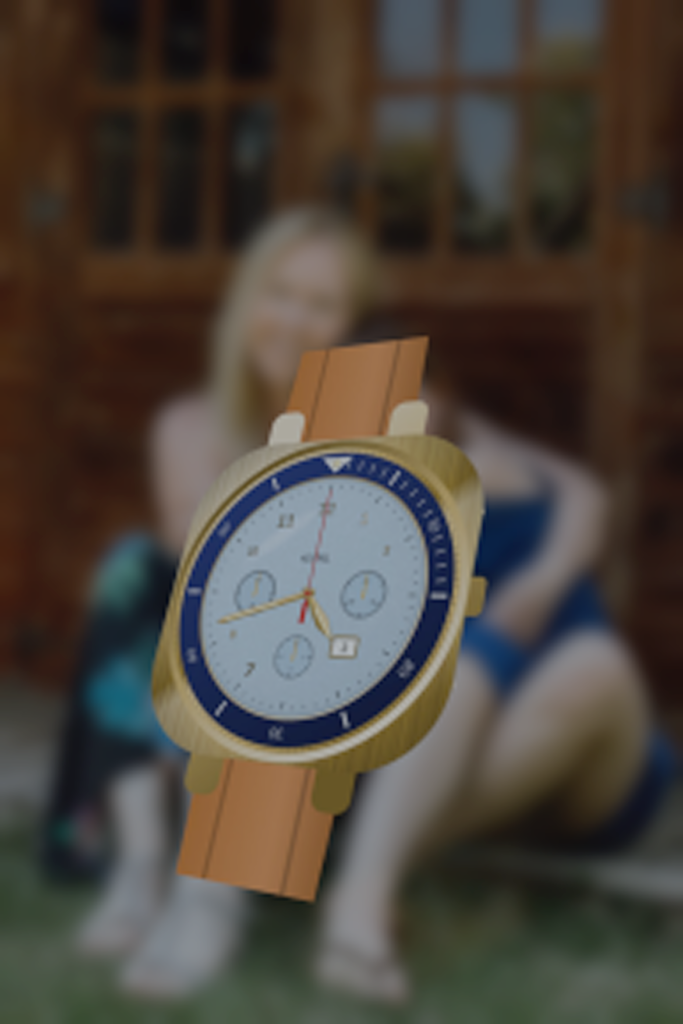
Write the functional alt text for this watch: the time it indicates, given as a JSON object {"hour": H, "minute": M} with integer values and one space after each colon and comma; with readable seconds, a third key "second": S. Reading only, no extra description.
{"hour": 4, "minute": 42}
